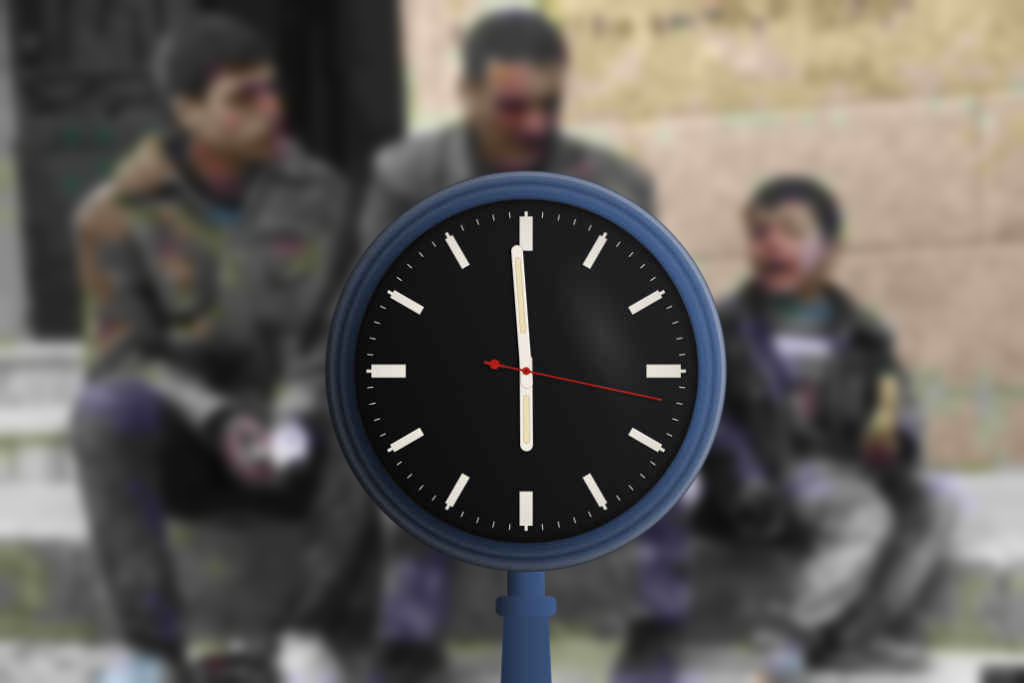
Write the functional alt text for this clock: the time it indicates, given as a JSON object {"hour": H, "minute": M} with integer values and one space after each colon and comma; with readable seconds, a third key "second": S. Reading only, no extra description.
{"hour": 5, "minute": 59, "second": 17}
